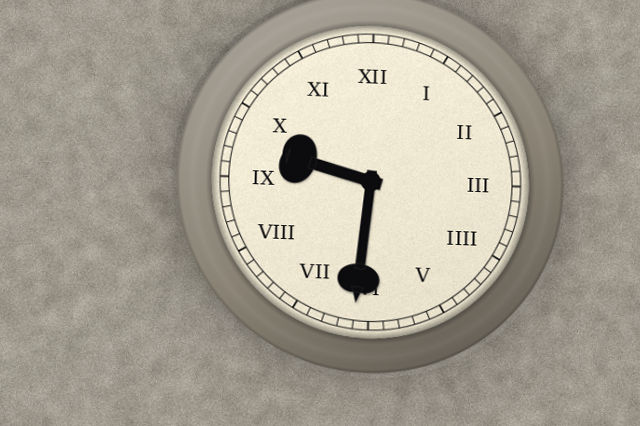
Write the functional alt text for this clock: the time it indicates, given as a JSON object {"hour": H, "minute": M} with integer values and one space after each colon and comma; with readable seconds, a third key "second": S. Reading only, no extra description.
{"hour": 9, "minute": 31}
